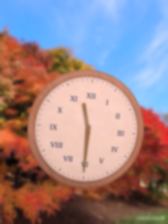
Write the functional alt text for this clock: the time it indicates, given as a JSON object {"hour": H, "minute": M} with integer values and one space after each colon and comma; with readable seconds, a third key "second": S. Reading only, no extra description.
{"hour": 11, "minute": 30}
